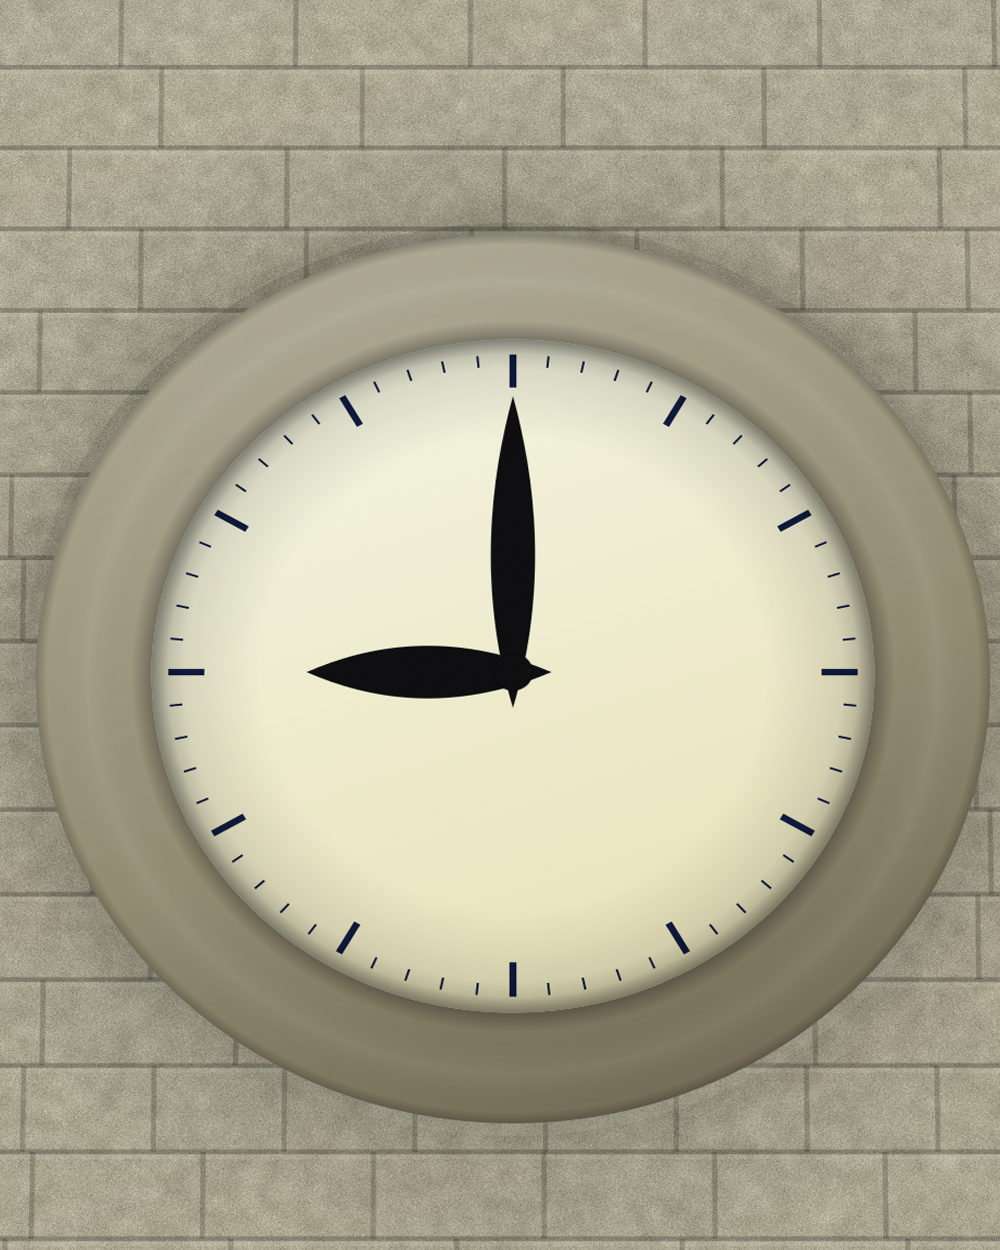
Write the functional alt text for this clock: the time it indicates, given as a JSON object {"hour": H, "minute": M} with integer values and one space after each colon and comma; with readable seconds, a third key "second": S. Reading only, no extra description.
{"hour": 9, "minute": 0}
